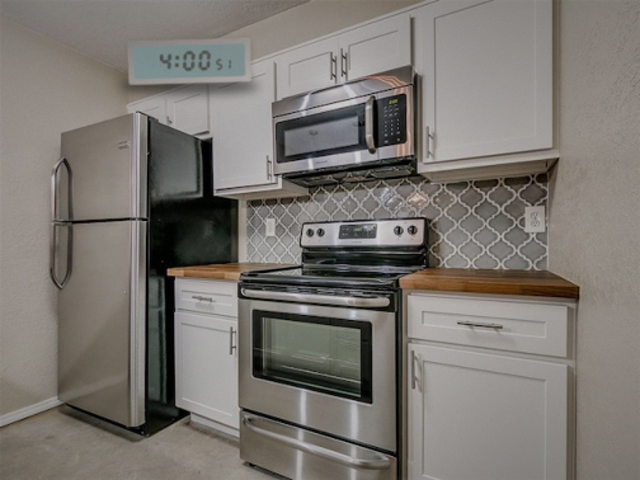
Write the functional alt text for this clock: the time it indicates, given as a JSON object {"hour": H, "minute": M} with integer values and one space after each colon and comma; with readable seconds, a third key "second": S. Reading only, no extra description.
{"hour": 4, "minute": 0, "second": 51}
